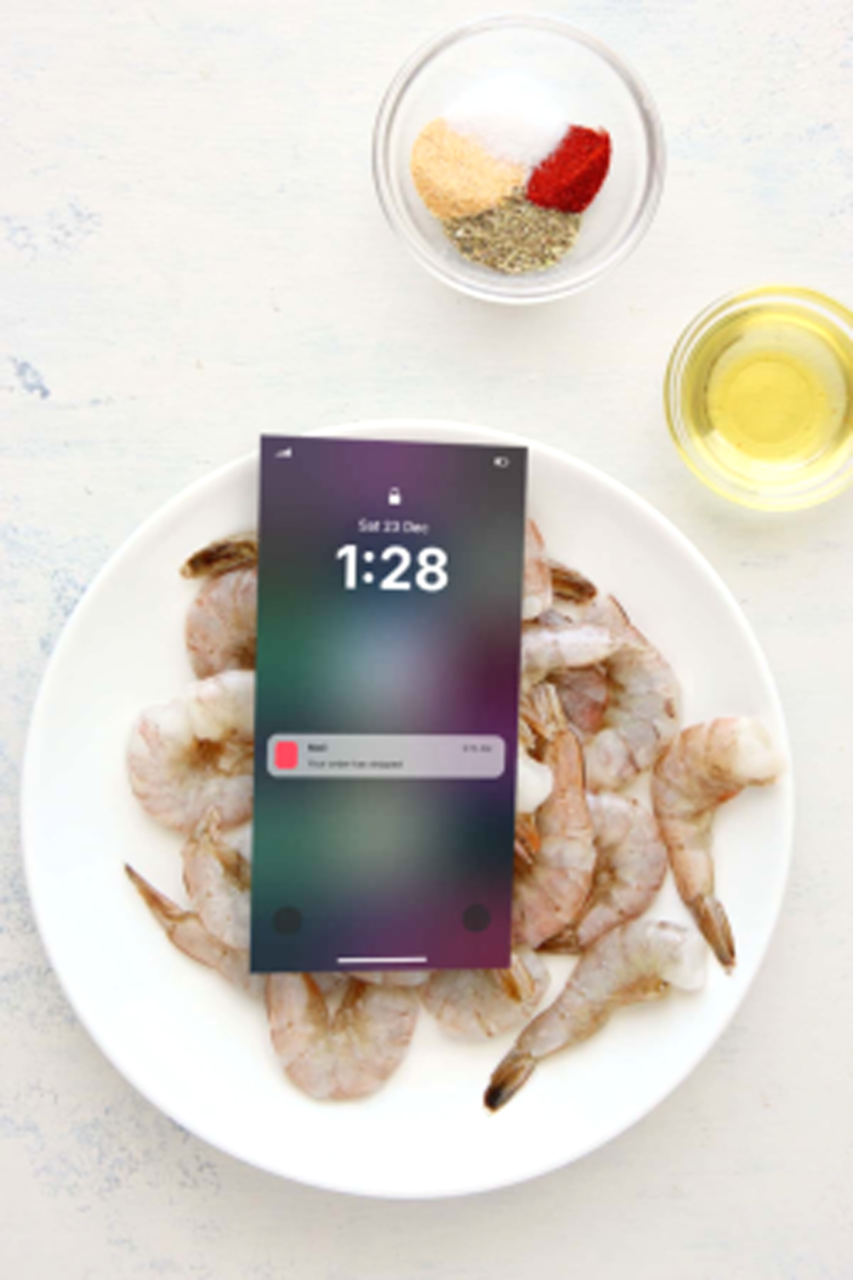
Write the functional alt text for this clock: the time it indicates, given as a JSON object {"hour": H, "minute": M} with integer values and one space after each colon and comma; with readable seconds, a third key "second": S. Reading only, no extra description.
{"hour": 1, "minute": 28}
